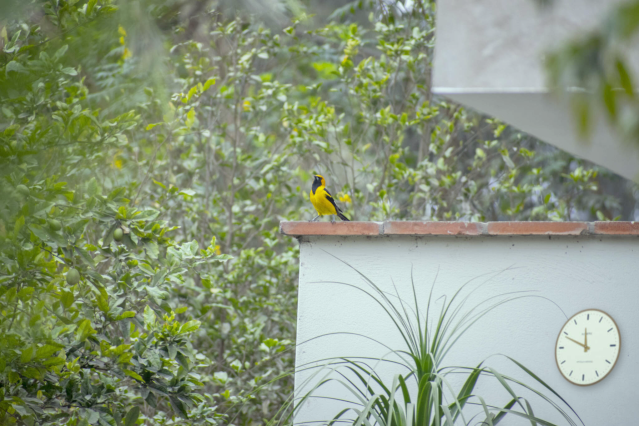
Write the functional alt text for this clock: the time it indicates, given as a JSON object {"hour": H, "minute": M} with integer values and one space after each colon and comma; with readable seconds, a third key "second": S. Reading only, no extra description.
{"hour": 11, "minute": 49}
